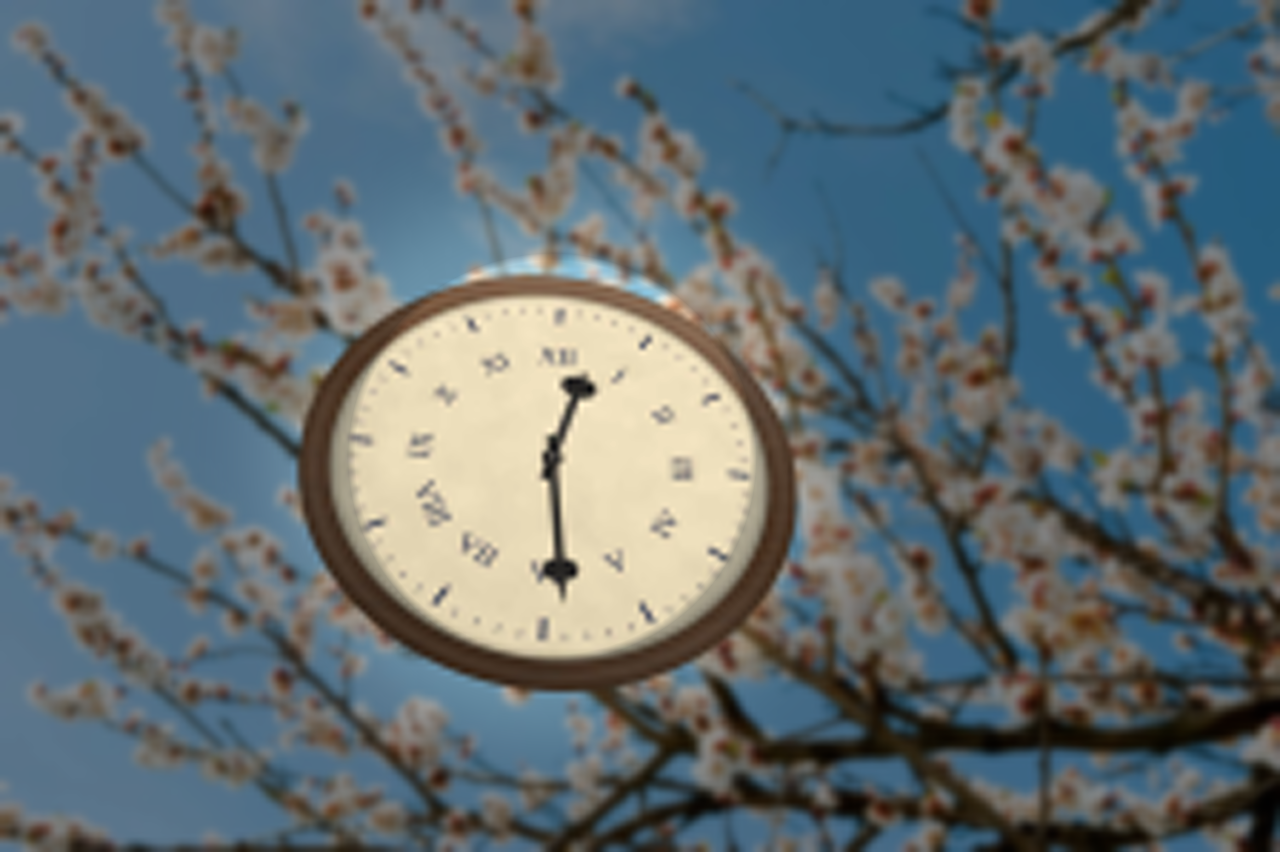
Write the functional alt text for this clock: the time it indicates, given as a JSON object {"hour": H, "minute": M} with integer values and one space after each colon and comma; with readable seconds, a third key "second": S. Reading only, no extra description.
{"hour": 12, "minute": 29}
